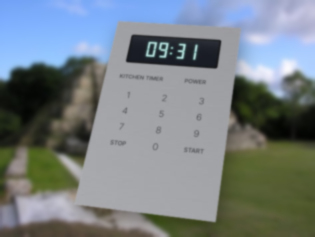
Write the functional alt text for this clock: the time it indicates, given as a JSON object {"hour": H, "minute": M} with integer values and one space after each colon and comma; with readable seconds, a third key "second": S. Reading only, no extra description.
{"hour": 9, "minute": 31}
